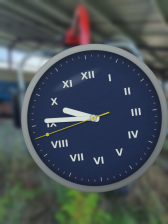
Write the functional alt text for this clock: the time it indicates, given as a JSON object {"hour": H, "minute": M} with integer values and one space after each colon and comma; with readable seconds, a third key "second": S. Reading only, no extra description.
{"hour": 9, "minute": 45, "second": 43}
